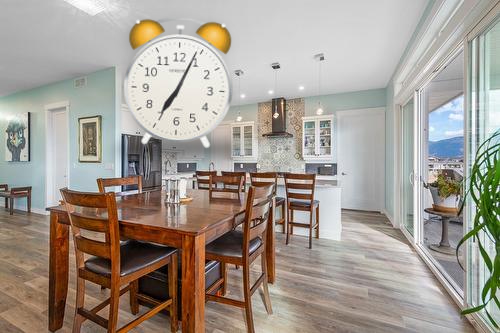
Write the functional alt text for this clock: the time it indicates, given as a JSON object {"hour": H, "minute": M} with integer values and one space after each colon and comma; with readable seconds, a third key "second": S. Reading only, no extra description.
{"hour": 7, "minute": 4}
